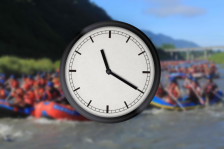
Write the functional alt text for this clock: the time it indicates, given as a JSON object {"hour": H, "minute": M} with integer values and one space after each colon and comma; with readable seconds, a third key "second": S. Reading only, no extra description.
{"hour": 11, "minute": 20}
